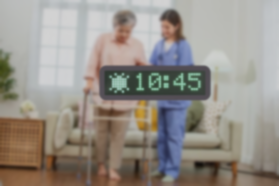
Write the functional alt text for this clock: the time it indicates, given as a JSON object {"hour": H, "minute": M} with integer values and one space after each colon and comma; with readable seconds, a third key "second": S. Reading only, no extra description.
{"hour": 10, "minute": 45}
